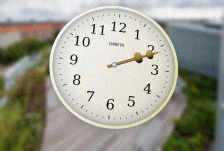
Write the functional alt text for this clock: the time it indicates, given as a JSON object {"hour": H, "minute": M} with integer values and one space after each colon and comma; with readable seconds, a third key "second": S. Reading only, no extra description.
{"hour": 2, "minute": 11}
